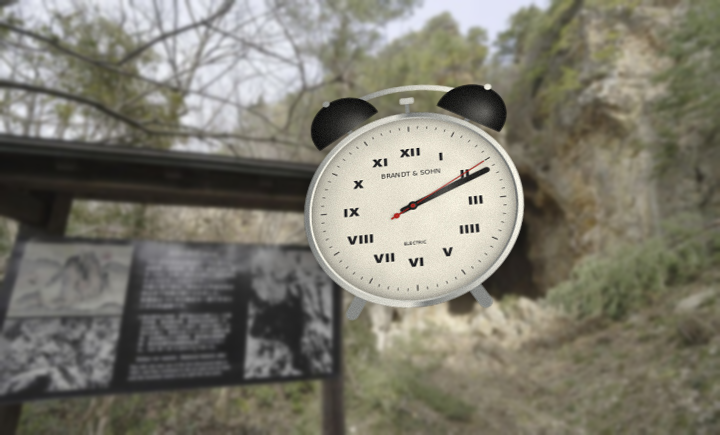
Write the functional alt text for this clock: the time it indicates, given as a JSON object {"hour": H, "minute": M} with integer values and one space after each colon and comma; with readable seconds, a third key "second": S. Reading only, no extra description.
{"hour": 2, "minute": 11, "second": 10}
